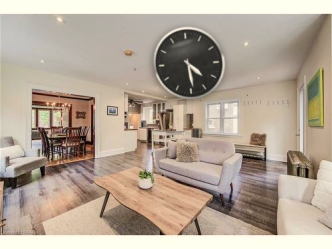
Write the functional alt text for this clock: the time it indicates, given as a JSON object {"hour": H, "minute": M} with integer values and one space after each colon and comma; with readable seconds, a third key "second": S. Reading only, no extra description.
{"hour": 4, "minute": 29}
